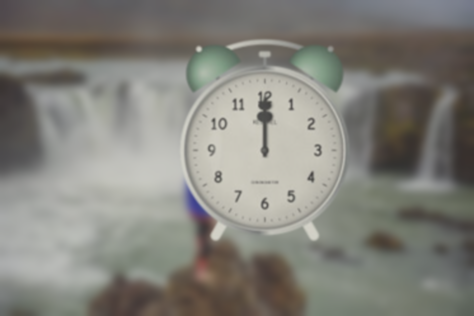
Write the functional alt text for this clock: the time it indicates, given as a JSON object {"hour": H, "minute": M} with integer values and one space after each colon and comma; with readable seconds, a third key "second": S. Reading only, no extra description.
{"hour": 12, "minute": 0}
